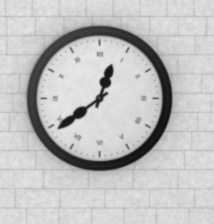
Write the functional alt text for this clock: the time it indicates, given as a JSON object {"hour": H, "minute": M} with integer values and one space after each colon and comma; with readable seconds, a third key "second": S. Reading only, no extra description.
{"hour": 12, "minute": 39}
